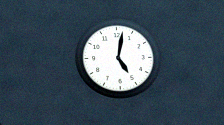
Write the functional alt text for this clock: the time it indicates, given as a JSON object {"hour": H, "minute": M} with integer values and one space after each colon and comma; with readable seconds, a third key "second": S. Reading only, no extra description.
{"hour": 5, "minute": 2}
